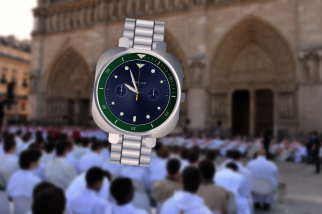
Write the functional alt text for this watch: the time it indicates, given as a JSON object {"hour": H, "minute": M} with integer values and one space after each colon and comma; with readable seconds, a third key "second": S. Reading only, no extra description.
{"hour": 9, "minute": 56}
